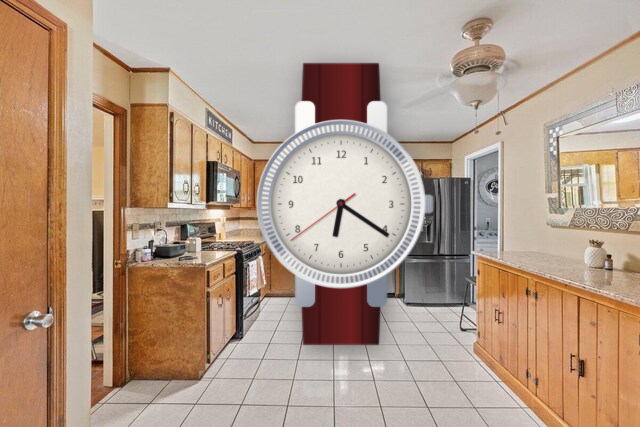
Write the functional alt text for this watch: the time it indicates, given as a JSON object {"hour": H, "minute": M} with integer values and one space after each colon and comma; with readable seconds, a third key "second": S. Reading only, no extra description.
{"hour": 6, "minute": 20, "second": 39}
